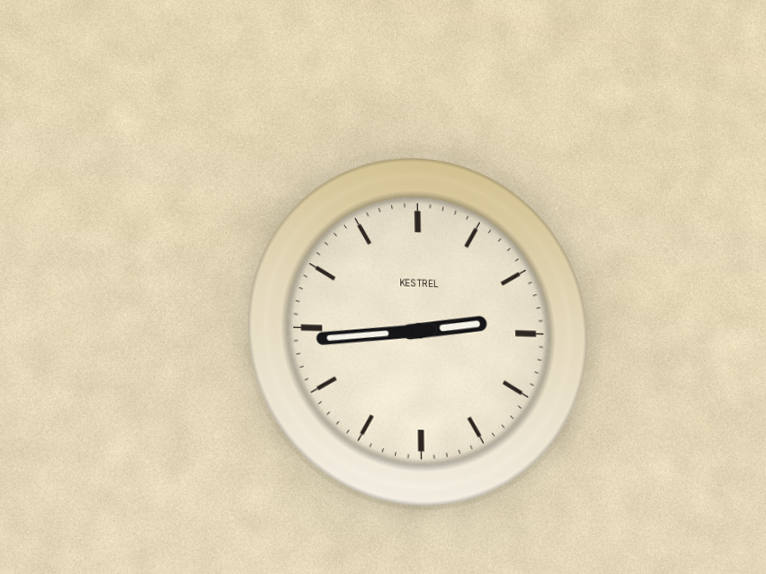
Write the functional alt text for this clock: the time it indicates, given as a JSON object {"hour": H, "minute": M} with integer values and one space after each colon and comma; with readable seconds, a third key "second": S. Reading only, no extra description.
{"hour": 2, "minute": 44}
